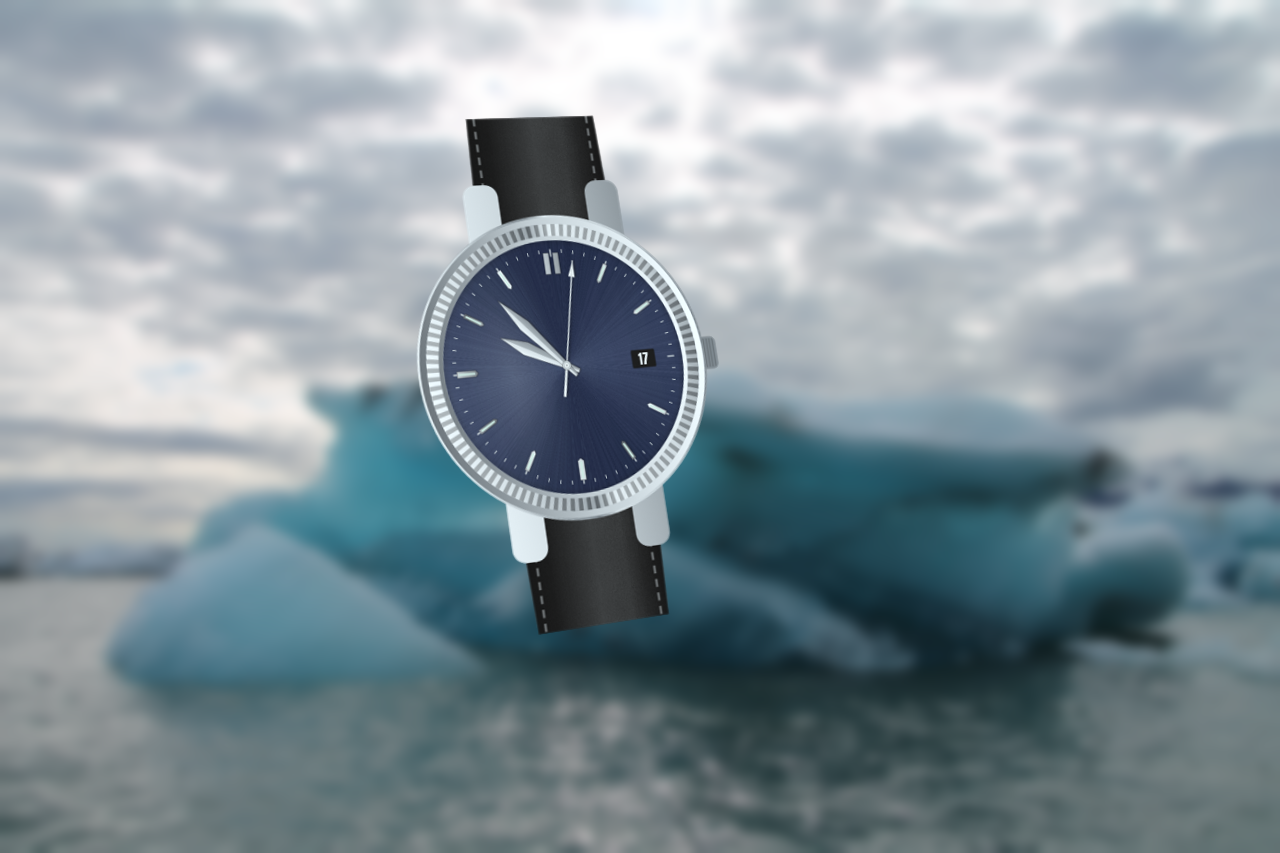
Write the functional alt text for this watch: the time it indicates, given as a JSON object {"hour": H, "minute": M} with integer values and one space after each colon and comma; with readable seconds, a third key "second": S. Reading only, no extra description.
{"hour": 9, "minute": 53, "second": 2}
